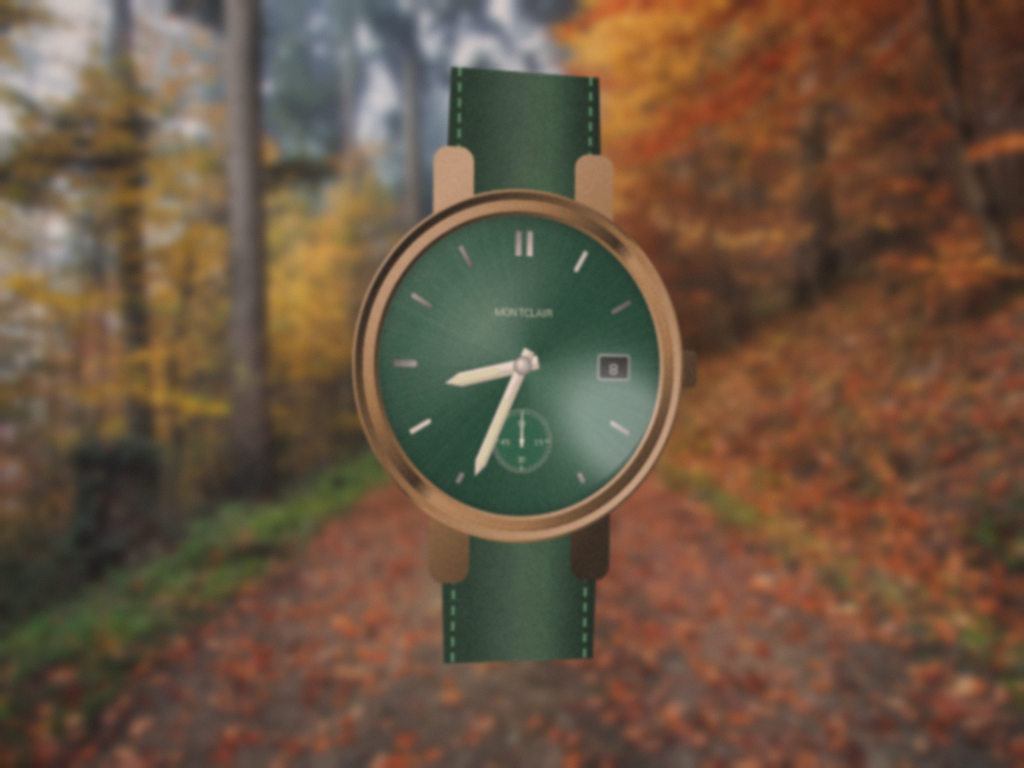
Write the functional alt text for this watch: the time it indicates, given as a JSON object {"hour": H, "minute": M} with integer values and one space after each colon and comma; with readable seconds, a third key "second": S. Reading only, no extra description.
{"hour": 8, "minute": 34}
